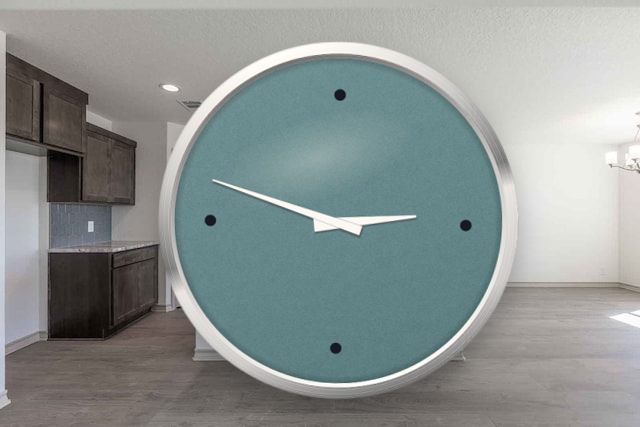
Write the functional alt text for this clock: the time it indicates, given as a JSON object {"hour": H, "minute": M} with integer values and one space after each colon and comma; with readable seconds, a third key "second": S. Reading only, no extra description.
{"hour": 2, "minute": 48}
